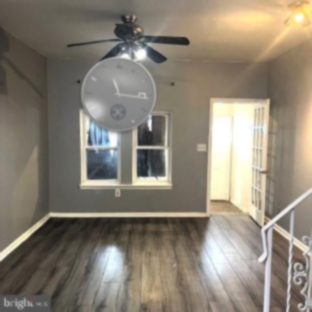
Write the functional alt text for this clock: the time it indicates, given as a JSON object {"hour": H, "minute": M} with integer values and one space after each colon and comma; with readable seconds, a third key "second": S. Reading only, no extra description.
{"hour": 11, "minute": 16}
